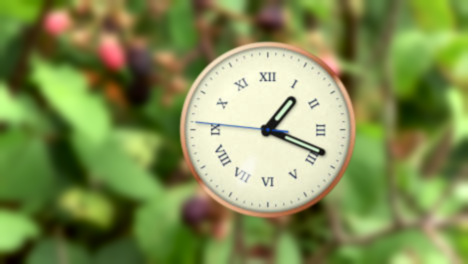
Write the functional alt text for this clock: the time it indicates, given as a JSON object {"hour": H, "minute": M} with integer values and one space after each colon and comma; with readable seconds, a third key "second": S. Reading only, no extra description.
{"hour": 1, "minute": 18, "second": 46}
